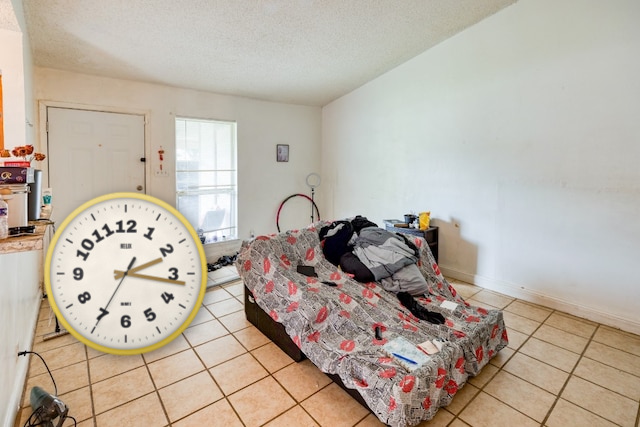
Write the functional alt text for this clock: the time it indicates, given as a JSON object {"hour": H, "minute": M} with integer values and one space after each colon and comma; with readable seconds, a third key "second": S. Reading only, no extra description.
{"hour": 2, "minute": 16, "second": 35}
